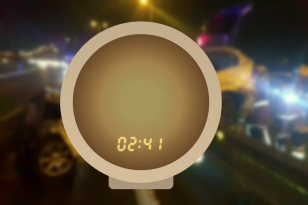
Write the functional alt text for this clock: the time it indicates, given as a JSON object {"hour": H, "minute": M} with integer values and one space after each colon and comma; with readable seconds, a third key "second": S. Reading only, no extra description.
{"hour": 2, "minute": 41}
